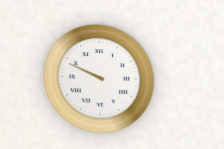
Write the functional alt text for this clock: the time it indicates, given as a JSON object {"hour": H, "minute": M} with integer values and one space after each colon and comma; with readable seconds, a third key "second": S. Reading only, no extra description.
{"hour": 9, "minute": 49}
